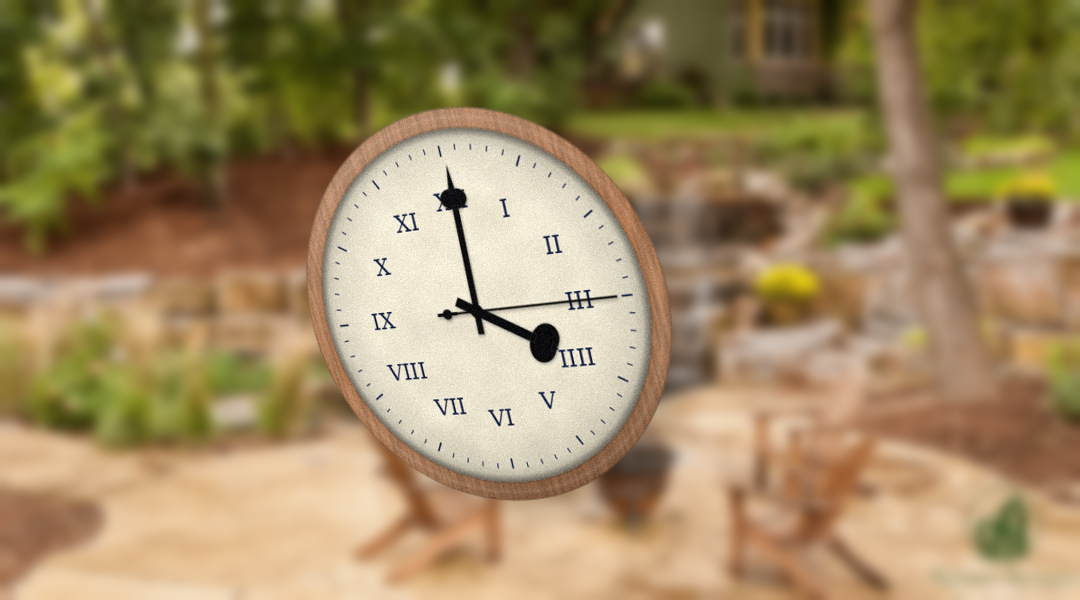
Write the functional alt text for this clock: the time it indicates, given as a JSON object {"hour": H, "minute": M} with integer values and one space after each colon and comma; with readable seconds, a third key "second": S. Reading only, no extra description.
{"hour": 4, "minute": 0, "second": 15}
